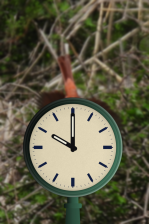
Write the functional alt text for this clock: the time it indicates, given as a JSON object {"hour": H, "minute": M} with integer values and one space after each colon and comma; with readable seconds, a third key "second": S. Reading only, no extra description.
{"hour": 10, "minute": 0}
